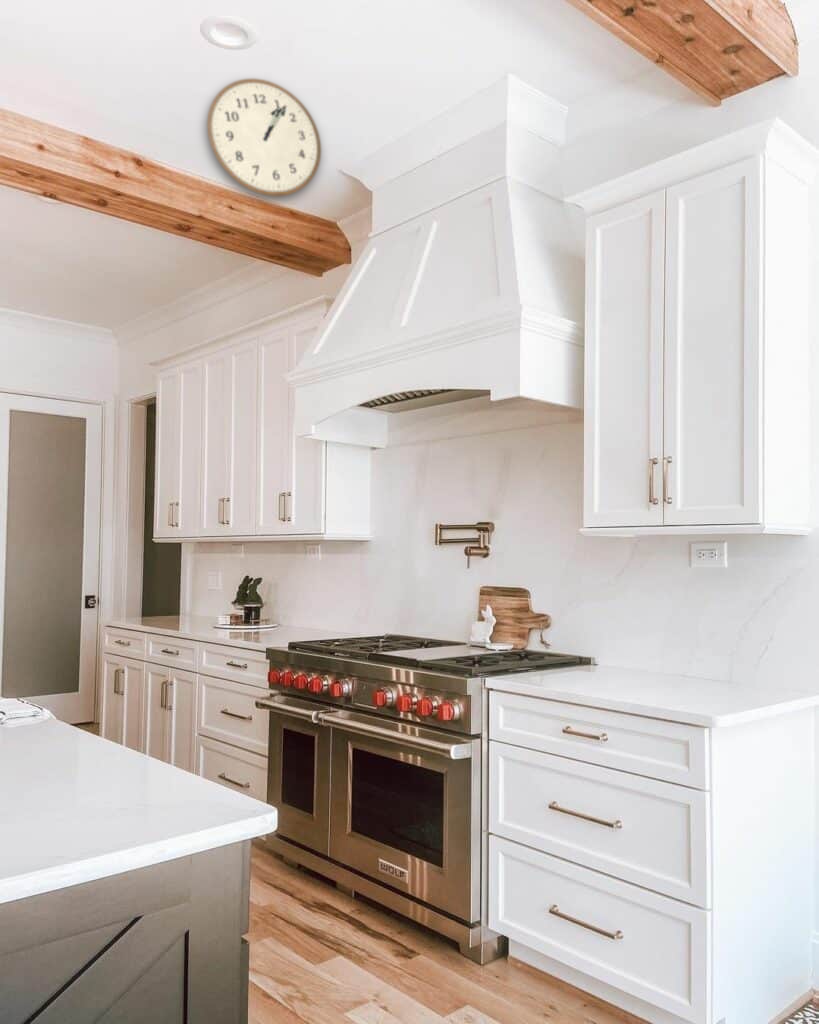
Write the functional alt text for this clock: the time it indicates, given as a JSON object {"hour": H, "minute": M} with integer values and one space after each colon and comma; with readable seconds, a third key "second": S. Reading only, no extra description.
{"hour": 1, "minute": 7}
